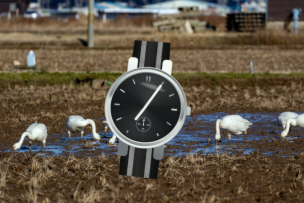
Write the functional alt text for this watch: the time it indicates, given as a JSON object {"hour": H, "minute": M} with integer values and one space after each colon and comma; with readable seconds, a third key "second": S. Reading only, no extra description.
{"hour": 7, "minute": 5}
